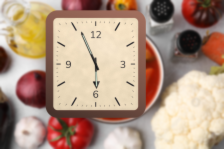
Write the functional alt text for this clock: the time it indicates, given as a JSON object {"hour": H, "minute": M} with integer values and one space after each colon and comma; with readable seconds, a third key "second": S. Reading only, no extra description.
{"hour": 5, "minute": 56}
